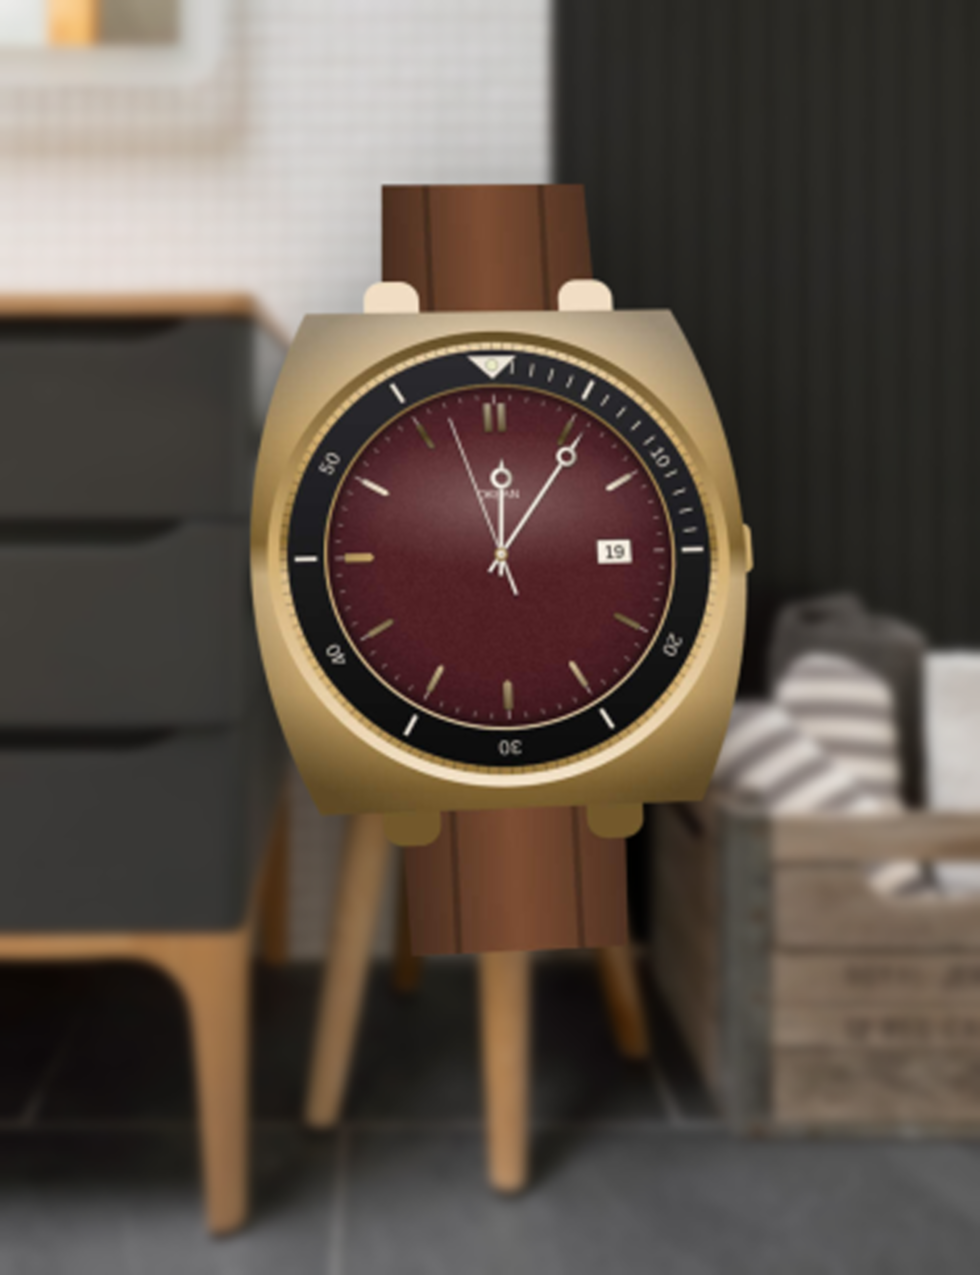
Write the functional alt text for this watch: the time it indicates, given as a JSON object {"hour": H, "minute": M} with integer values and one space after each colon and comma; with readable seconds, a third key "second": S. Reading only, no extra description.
{"hour": 12, "minute": 5, "second": 57}
